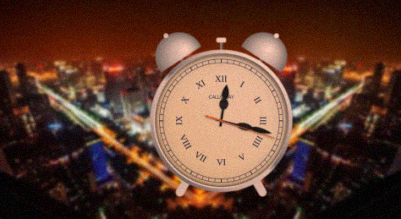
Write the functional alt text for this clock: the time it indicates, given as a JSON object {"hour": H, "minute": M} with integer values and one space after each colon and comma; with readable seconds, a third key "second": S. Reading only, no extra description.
{"hour": 12, "minute": 17, "second": 18}
